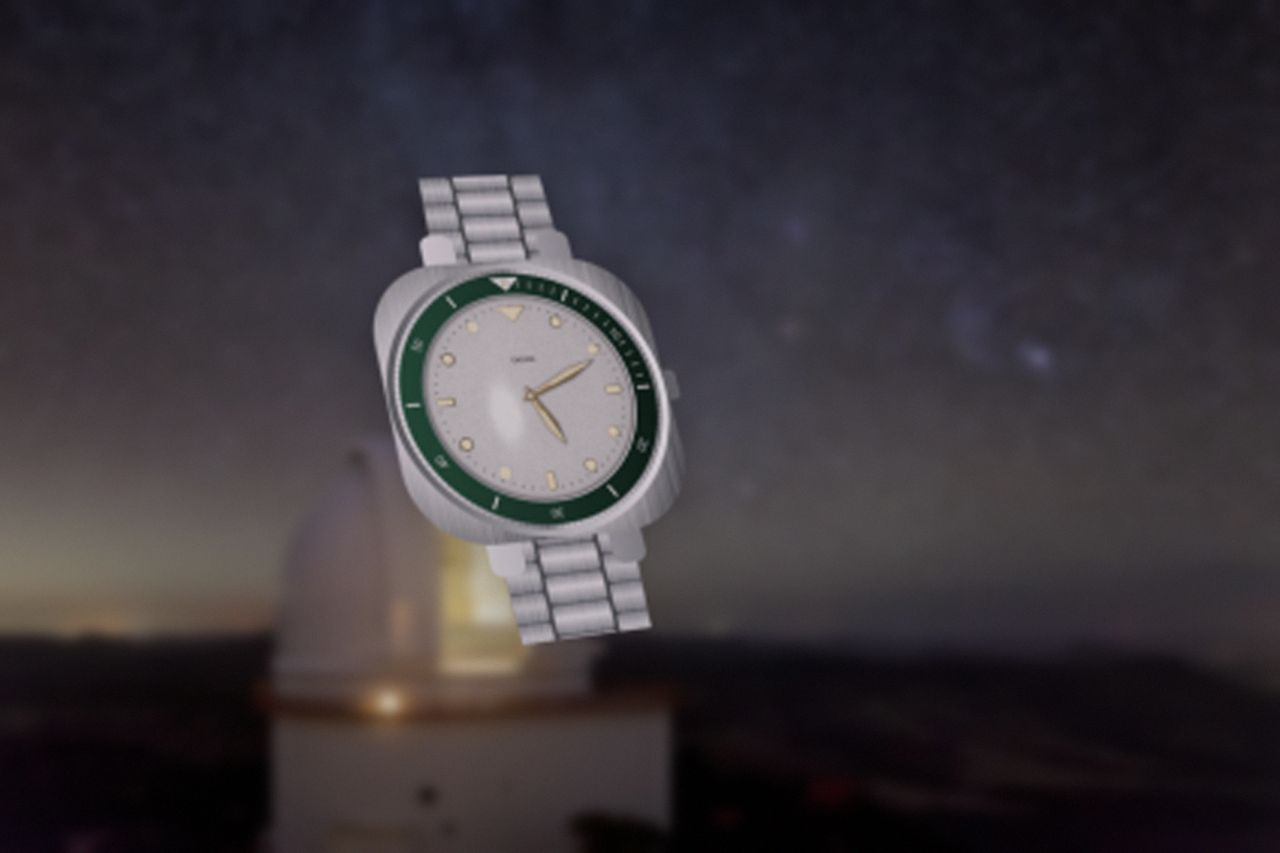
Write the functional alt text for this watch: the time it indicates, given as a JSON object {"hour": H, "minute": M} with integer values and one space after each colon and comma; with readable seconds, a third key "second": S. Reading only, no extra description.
{"hour": 5, "minute": 11}
